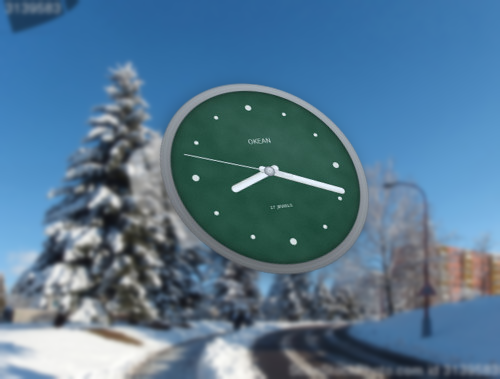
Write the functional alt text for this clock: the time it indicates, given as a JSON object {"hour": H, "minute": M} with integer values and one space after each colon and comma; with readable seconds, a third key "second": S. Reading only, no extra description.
{"hour": 8, "minute": 18, "second": 48}
